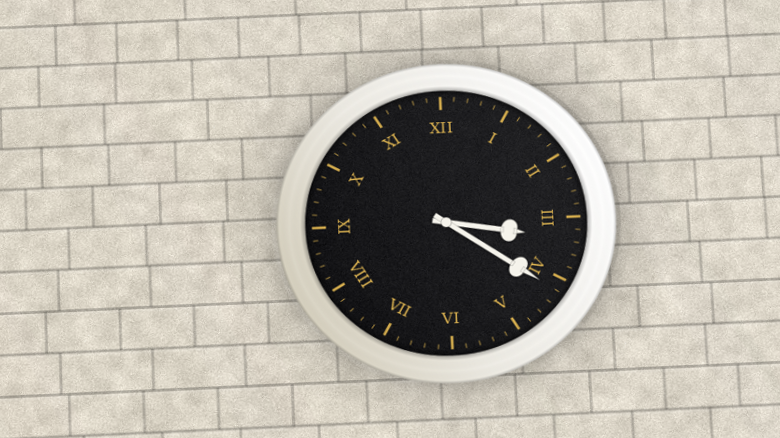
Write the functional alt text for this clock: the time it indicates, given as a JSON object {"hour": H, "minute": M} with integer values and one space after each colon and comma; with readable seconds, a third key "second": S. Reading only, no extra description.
{"hour": 3, "minute": 21}
